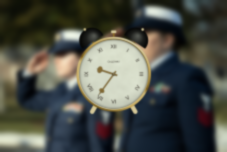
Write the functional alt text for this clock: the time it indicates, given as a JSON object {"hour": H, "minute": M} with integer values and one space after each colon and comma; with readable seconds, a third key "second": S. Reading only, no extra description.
{"hour": 9, "minute": 36}
